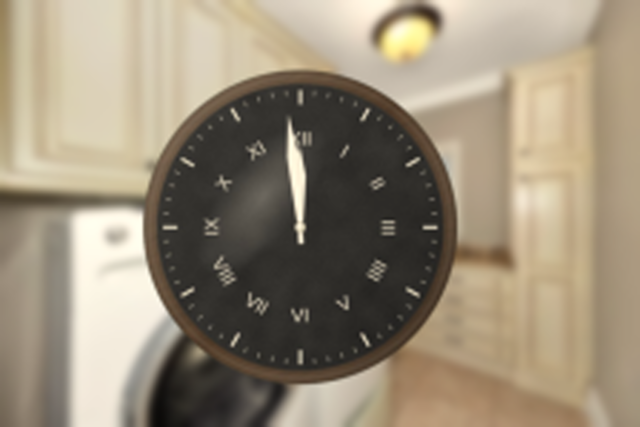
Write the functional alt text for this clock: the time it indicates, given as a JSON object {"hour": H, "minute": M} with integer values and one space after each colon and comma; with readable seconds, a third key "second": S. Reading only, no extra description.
{"hour": 11, "minute": 59}
